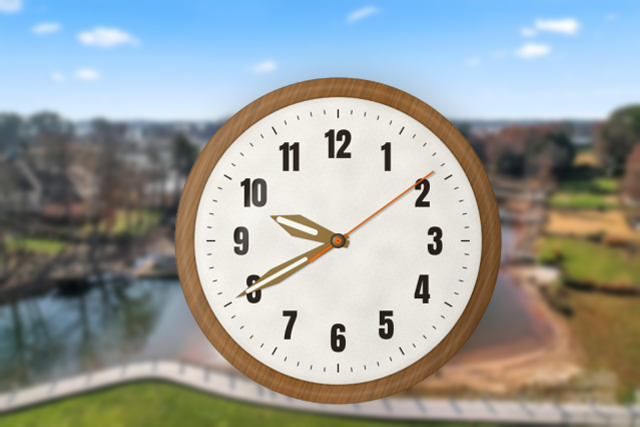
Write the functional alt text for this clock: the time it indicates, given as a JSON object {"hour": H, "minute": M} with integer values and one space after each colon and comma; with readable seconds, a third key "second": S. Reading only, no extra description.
{"hour": 9, "minute": 40, "second": 9}
